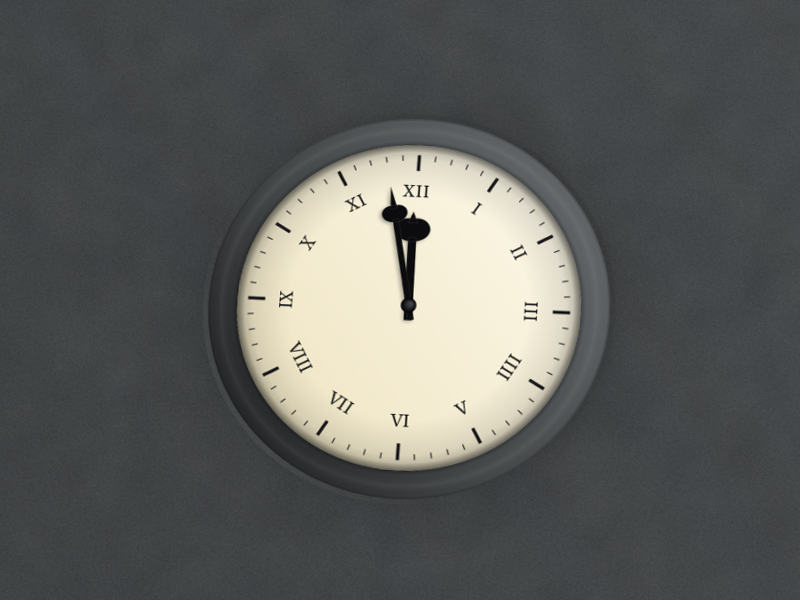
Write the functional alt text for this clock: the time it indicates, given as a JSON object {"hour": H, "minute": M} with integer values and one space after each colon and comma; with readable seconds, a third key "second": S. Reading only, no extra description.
{"hour": 11, "minute": 58}
